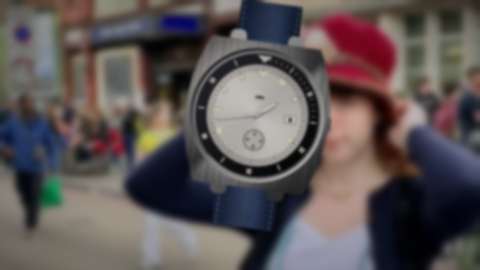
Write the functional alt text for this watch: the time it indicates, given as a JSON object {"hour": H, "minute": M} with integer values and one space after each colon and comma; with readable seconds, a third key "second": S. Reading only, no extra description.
{"hour": 1, "minute": 43}
